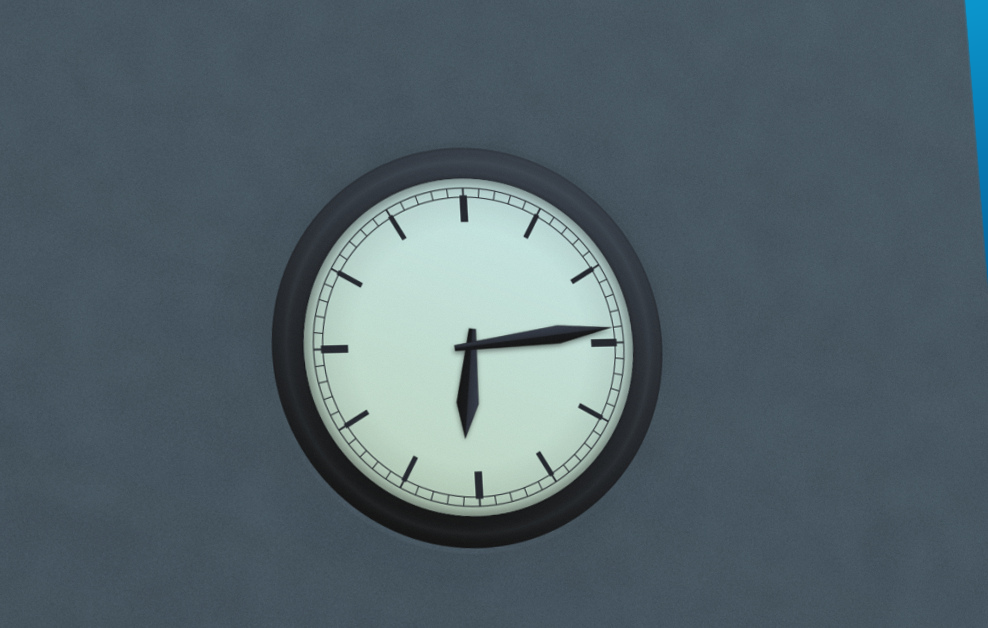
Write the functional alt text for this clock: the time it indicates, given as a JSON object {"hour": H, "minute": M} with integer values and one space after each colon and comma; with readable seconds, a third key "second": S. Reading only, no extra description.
{"hour": 6, "minute": 14}
